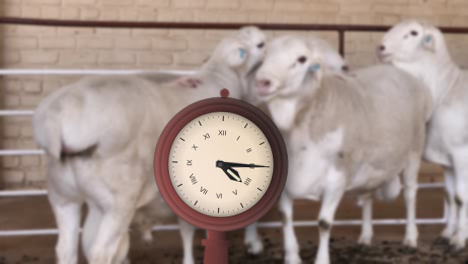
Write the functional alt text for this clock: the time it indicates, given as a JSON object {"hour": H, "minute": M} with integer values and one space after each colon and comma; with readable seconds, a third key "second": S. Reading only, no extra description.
{"hour": 4, "minute": 15}
